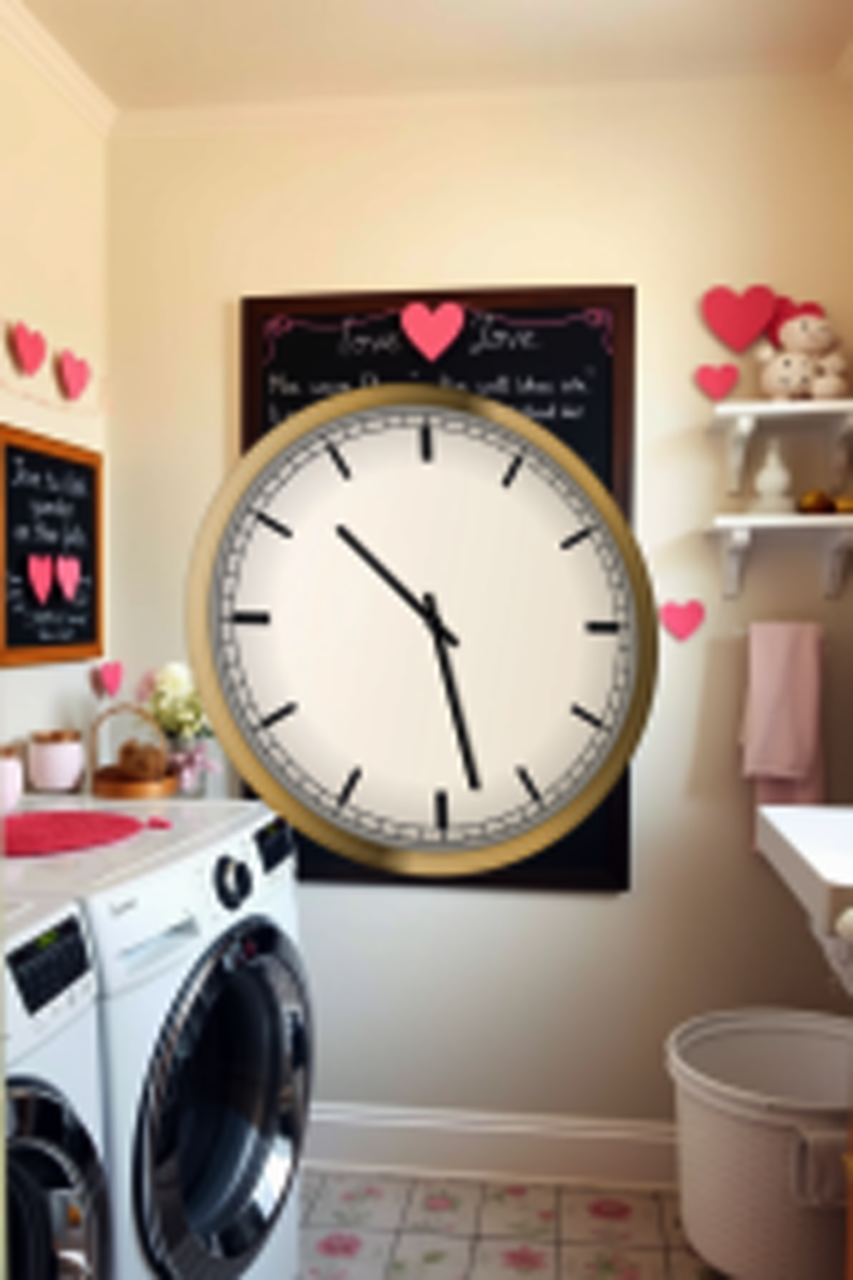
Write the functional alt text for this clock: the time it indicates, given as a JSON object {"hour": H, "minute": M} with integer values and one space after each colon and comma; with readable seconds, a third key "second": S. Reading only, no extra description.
{"hour": 10, "minute": 28}
